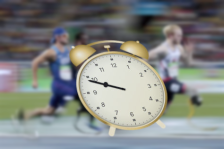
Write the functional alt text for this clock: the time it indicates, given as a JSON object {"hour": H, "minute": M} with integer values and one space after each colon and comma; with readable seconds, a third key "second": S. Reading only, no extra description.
{"hour": 9, "minute": 49}
